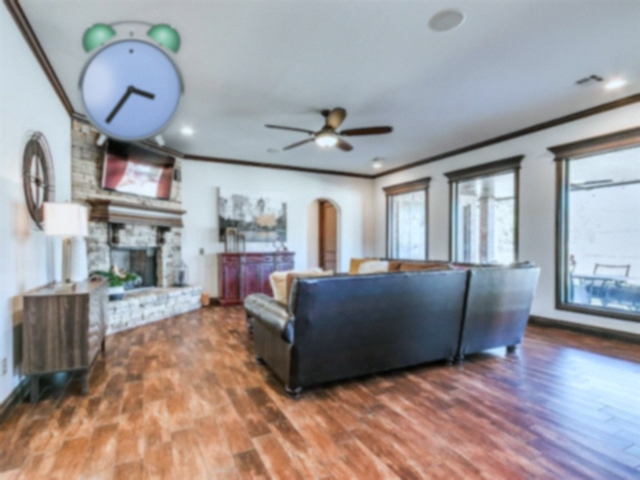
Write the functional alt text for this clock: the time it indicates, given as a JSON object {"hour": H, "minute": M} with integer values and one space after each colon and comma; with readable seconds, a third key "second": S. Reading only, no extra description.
{"hour": 3, "minute": 36}
